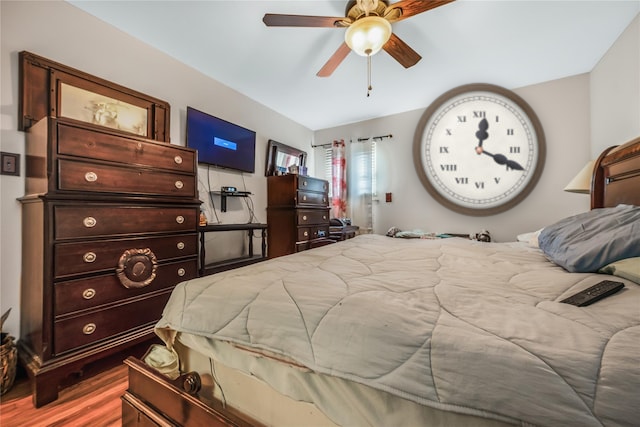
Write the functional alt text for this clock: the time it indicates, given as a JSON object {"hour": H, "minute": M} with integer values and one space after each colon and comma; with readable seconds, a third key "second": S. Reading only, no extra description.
{"hour": 12, "minute": 19}
